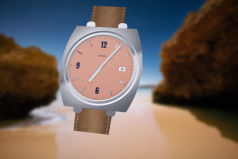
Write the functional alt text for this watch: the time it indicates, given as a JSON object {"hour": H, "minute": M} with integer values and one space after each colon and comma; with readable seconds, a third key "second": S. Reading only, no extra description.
{"hour": 7, "minute": 6}
